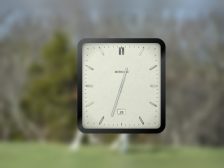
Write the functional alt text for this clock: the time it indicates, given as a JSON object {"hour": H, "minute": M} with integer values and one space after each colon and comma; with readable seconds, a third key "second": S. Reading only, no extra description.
{"hour": 12, "minute": 33}
